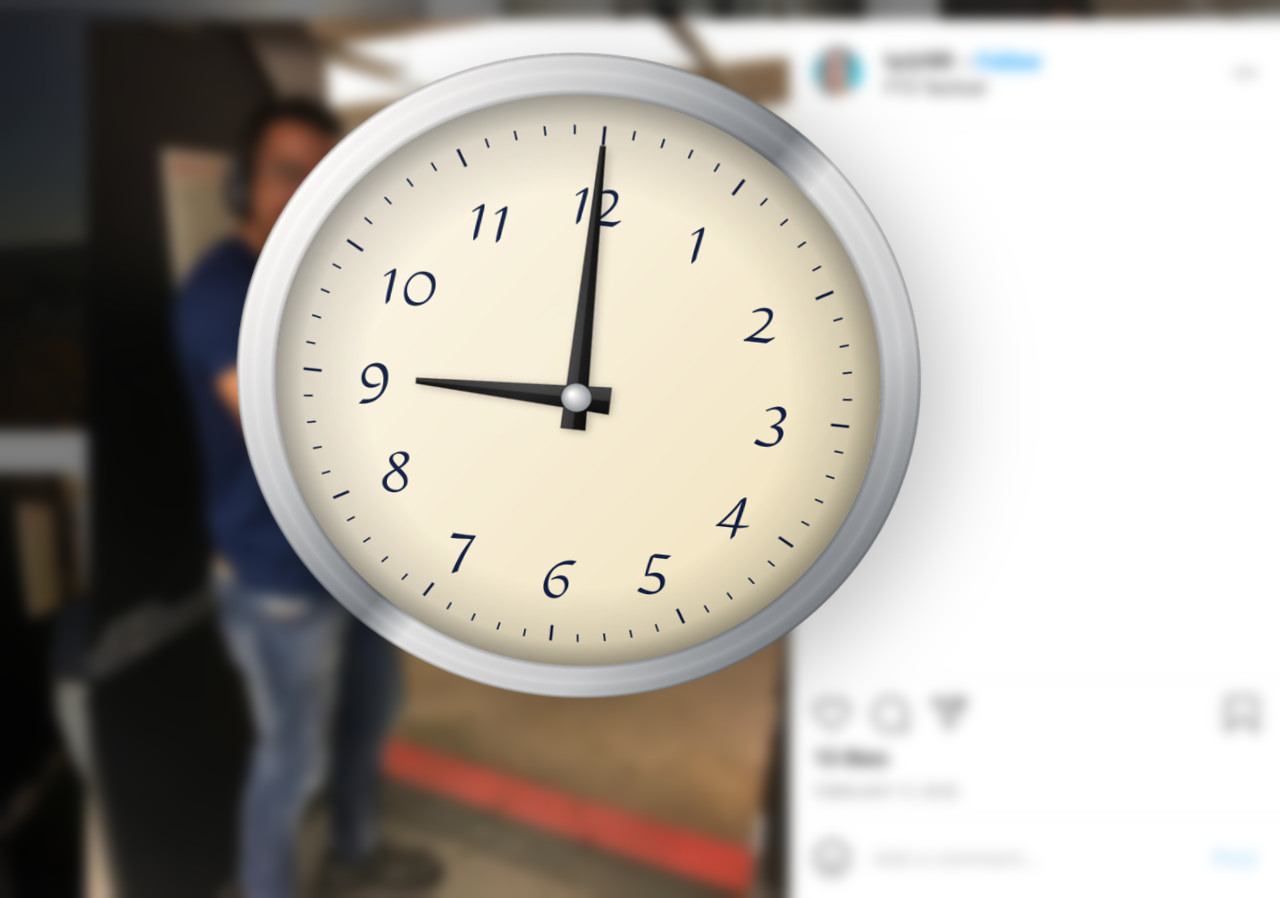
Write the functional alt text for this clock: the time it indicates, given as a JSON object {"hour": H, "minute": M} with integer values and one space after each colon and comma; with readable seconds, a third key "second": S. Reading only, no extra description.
{"hour": 9, "minute": 0}
